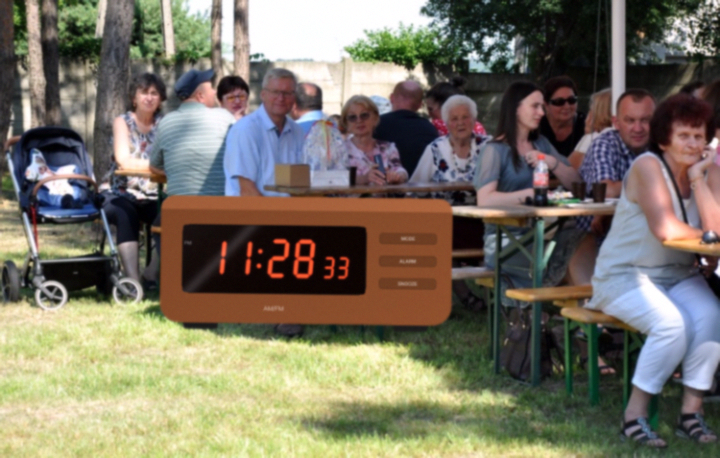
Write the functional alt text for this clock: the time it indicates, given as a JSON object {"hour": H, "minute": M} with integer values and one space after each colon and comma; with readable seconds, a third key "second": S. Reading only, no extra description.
{"hour": 11, "minute": 28, "second": 33}
